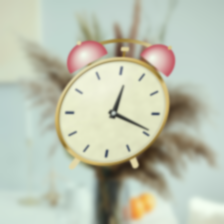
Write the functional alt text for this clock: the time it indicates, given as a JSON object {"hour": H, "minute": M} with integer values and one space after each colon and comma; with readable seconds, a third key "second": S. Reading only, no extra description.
{"hour": 12, "minute": 19}
